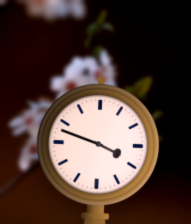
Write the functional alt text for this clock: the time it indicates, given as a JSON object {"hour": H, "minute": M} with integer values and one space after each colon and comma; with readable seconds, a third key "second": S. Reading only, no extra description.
{"hour": 3, "minute": 48}
